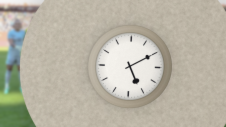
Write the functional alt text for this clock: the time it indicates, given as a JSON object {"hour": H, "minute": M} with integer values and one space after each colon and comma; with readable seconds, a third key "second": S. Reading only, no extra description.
{"hour": 5, "minute": 10}
